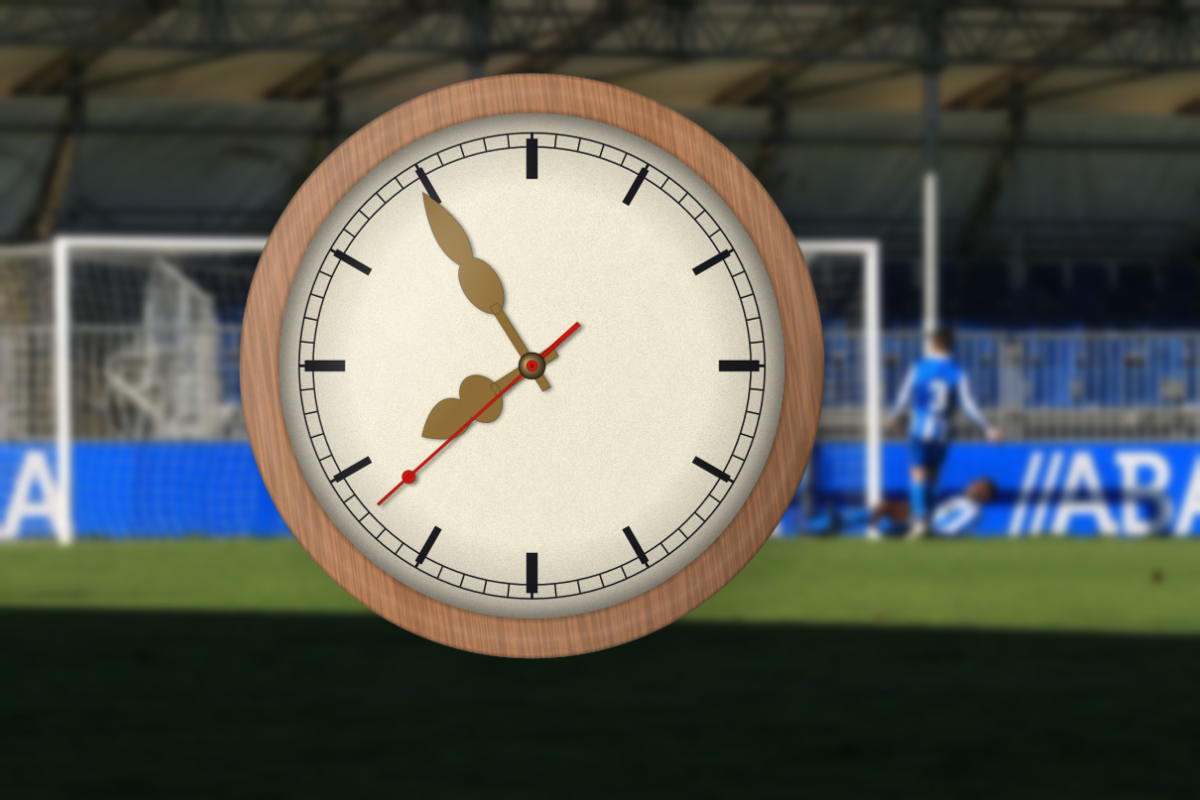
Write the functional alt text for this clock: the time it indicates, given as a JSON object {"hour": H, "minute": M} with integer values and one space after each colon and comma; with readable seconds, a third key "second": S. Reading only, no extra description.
{"hour": 7, "minute": 54, "second": 38}
